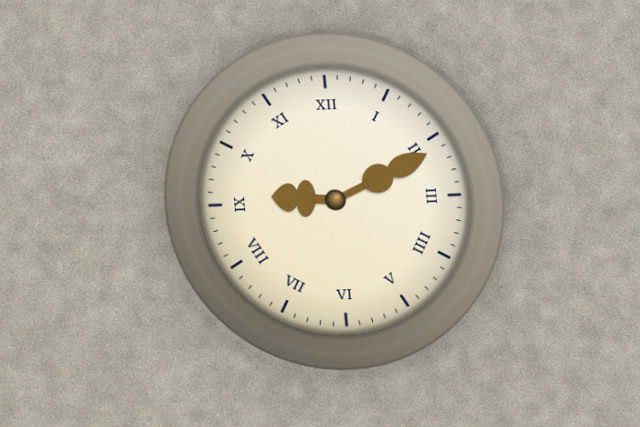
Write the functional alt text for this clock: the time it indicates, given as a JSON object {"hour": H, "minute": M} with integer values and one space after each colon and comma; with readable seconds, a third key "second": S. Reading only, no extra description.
{"hour": 9, "minute": 11}
